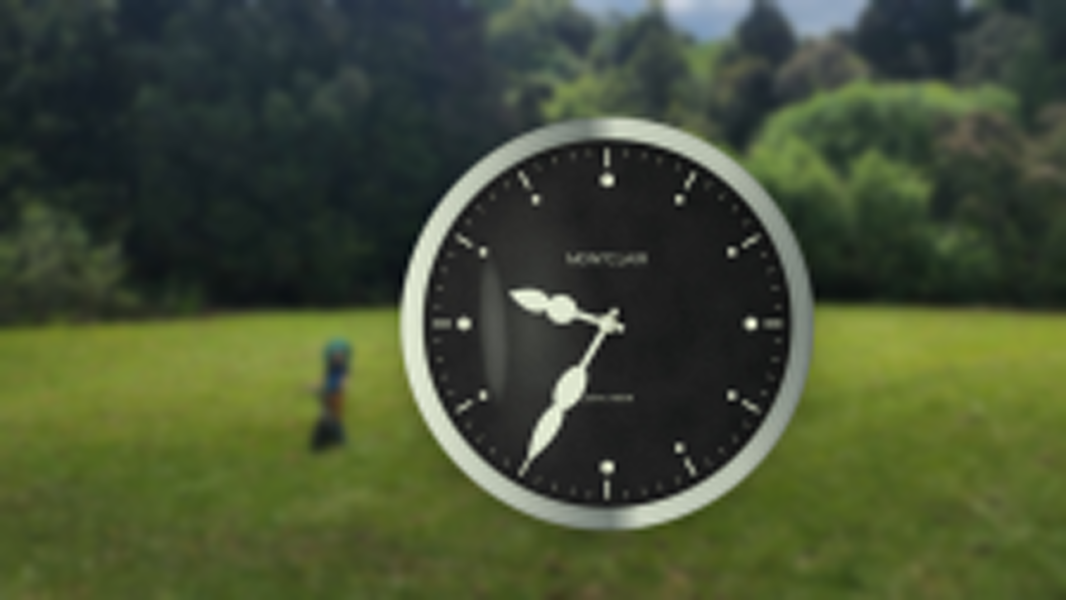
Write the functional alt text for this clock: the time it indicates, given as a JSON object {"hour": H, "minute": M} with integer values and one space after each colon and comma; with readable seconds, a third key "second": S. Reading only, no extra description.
{"hour": 9, "minute": 35}
